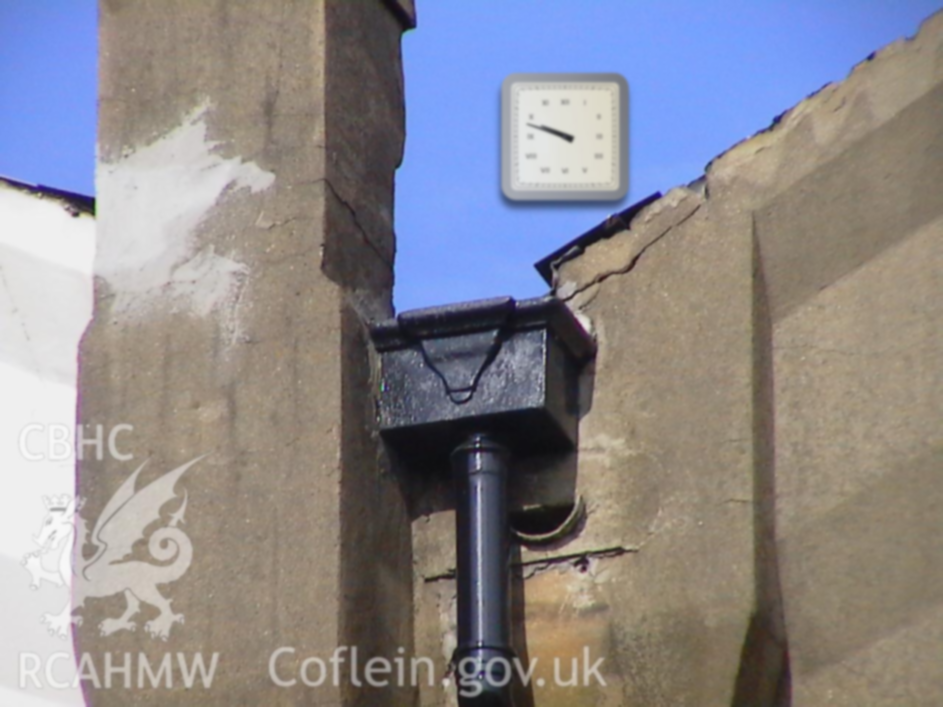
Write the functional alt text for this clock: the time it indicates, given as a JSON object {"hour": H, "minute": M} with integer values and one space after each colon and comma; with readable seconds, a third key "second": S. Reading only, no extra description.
{"hour": 9, "minute": 48}
